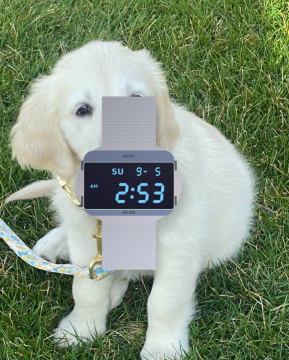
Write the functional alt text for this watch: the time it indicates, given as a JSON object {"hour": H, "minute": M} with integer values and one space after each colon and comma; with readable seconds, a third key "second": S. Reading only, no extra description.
{"hour": 2, "minute": 53}
